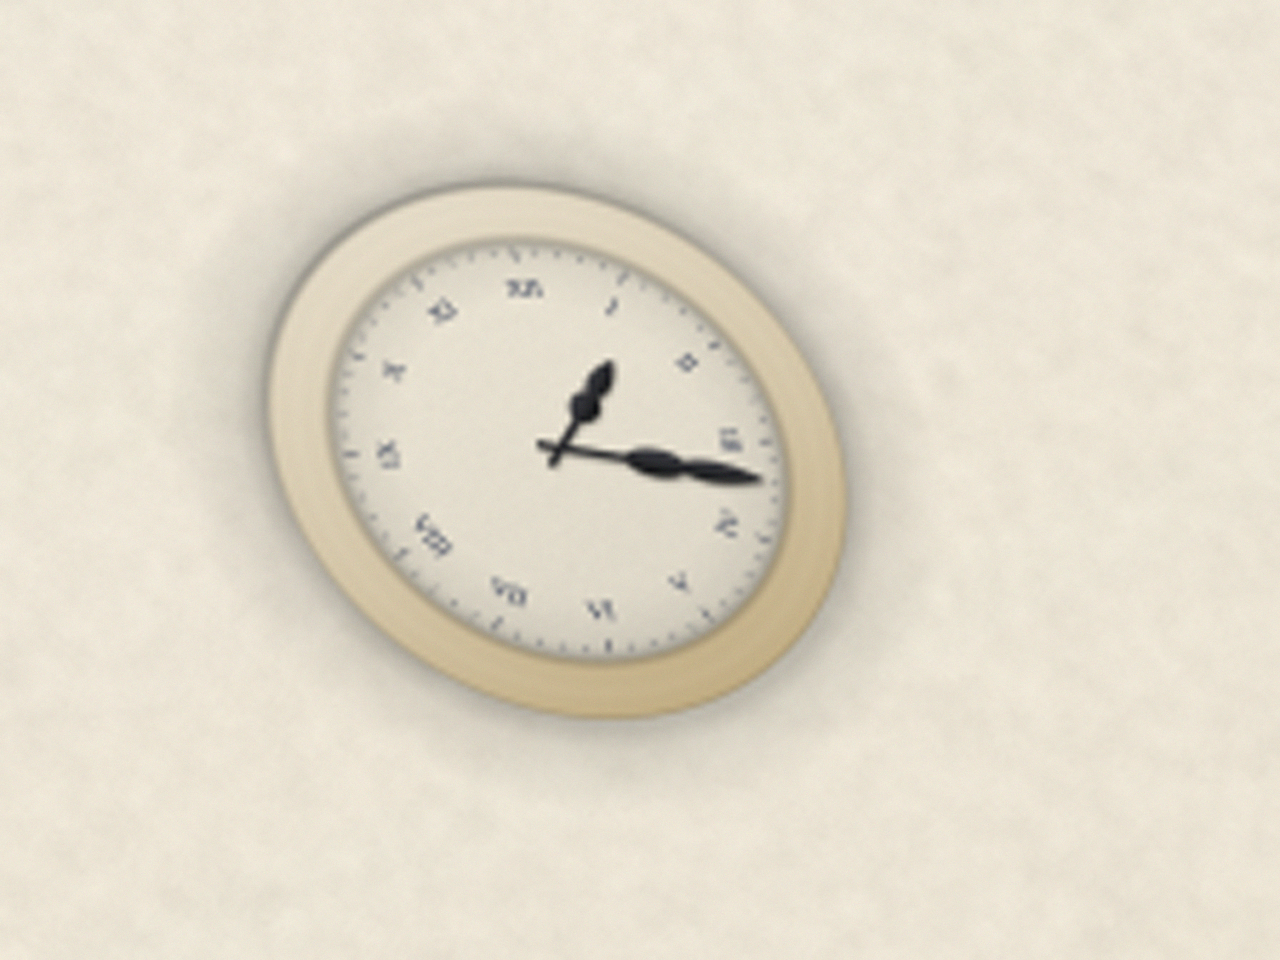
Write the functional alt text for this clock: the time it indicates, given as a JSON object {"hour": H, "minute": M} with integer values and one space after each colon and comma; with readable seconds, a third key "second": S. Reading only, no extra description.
{"hour": 1, "minute": 17}
